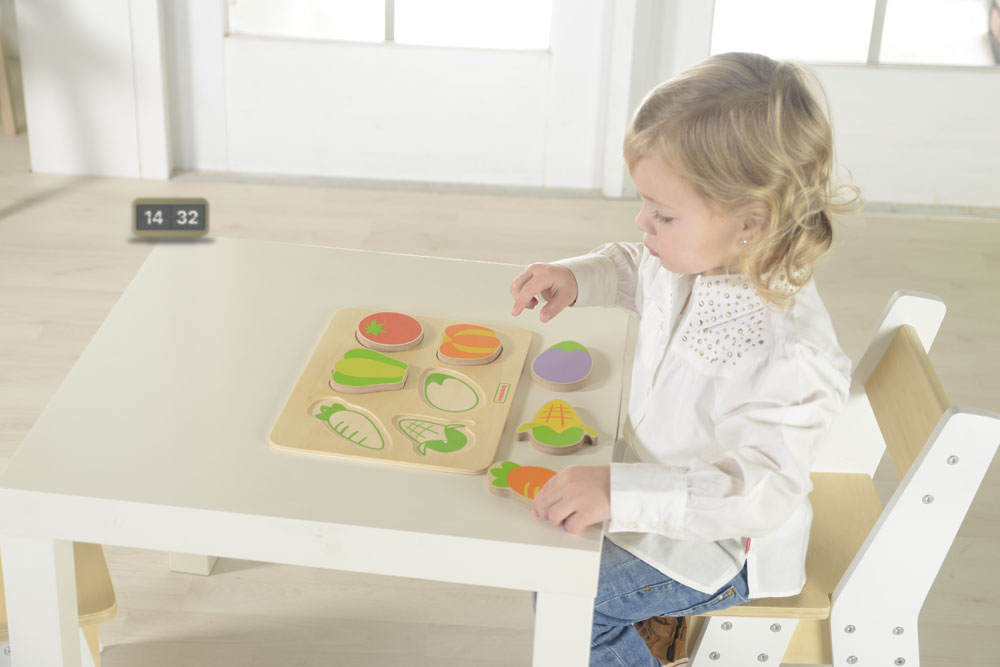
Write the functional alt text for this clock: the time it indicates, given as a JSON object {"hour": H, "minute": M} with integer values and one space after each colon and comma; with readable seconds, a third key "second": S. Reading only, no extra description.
{"hour": 14, "minute": 32}
